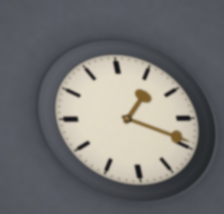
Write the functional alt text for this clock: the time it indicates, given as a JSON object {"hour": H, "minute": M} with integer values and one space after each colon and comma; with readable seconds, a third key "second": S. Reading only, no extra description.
{"hour": 1, "minute": 19}
